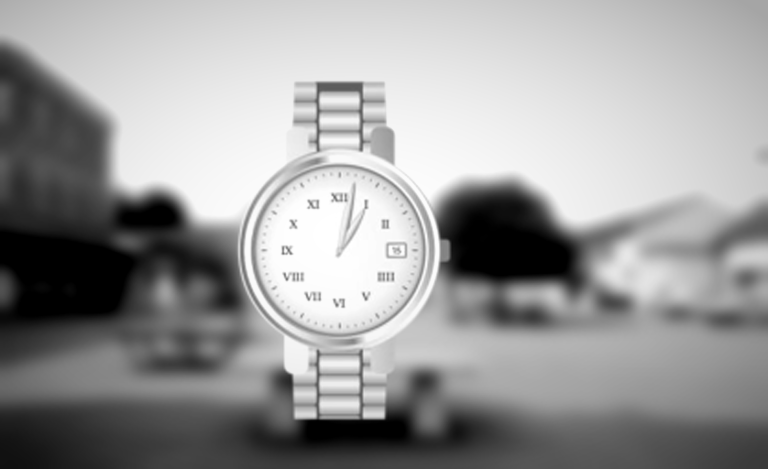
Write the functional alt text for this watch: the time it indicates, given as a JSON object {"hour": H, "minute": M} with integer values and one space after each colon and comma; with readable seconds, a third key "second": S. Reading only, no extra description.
{"hour": 1, "minute": 2}
